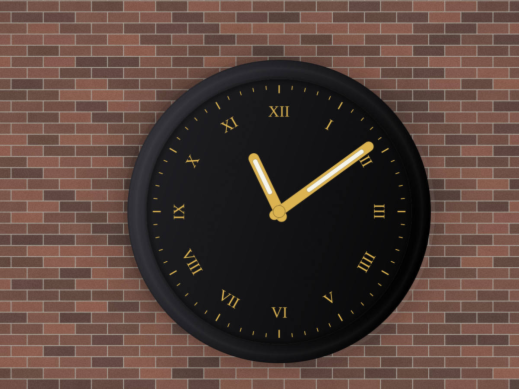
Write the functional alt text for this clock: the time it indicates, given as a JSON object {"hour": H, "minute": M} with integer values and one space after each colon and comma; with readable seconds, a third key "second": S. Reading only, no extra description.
{"hour": 11, "minute": 9}
